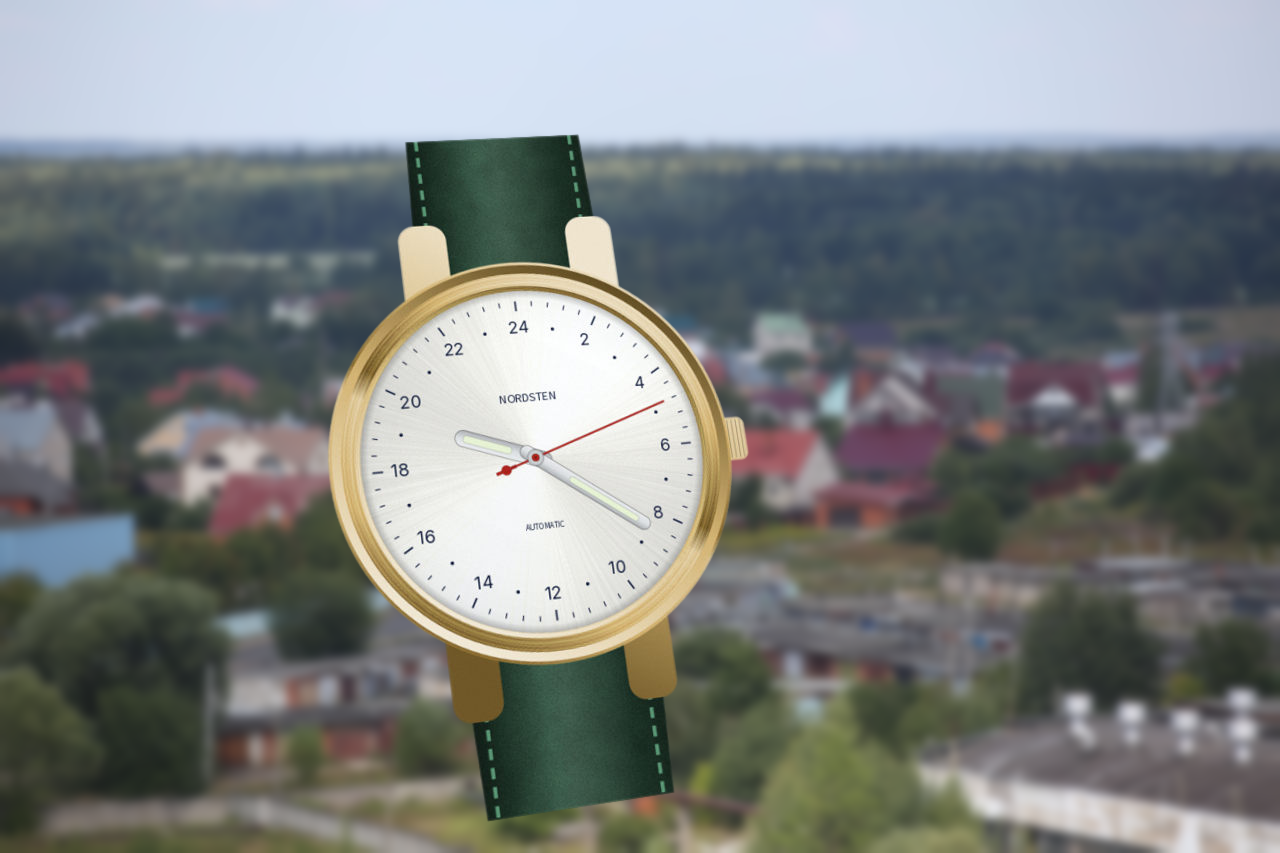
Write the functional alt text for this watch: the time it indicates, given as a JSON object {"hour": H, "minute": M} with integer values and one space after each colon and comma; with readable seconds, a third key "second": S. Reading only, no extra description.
{"hour": 19, "minute": 21, "second": 12}
